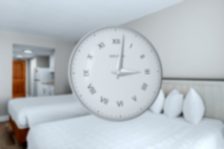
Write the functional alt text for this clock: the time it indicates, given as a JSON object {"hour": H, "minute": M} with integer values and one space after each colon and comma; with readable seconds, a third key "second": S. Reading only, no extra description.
{"hour": 3, "minute": 2}
